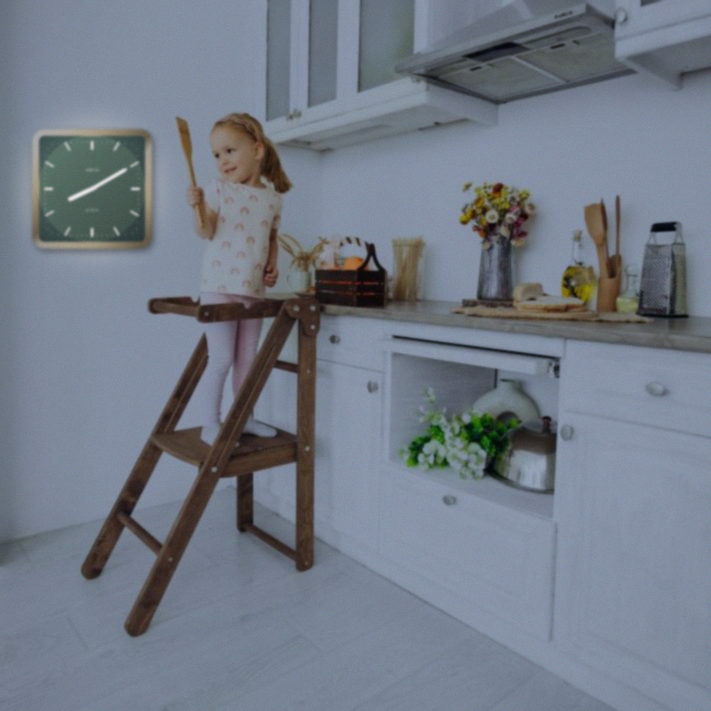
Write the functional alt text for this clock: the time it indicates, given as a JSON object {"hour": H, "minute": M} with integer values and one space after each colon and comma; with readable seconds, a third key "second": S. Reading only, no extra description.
{"hour": 8, "minute": 10}
